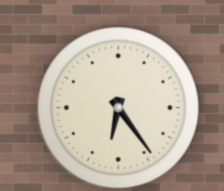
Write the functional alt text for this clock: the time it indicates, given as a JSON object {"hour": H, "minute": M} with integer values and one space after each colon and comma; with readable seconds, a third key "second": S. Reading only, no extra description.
{"hour": 6, "minute": 24}
